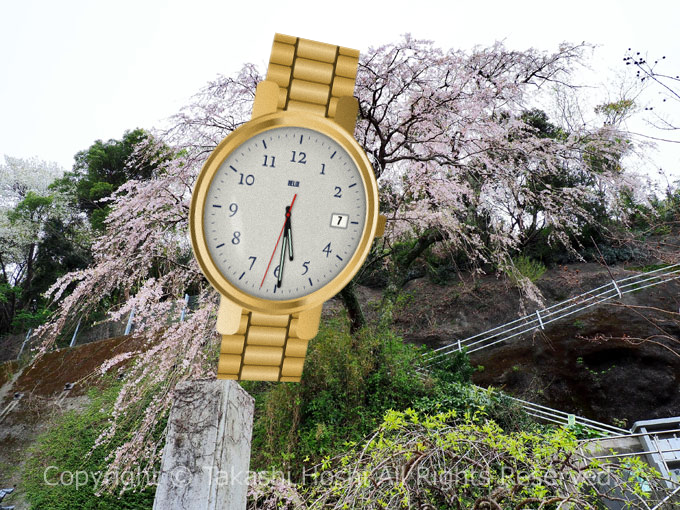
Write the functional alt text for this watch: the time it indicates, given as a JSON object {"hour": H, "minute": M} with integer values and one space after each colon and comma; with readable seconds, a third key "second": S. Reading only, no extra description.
{"hour": 5, "minute": 29, "second": 32}
